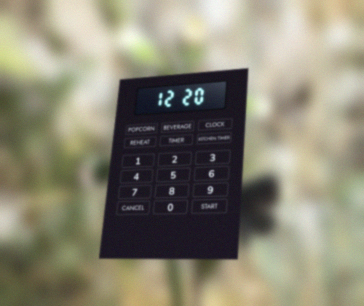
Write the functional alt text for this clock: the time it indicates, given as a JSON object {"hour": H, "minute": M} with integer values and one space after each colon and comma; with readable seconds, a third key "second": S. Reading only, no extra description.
{"hour": 12, "minute": 20}
